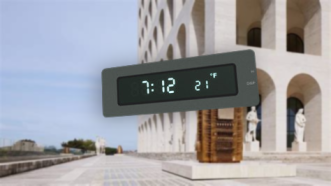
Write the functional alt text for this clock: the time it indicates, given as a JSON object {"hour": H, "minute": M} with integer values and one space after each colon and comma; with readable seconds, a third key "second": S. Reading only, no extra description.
{"hour": 7, "minute": 12}
